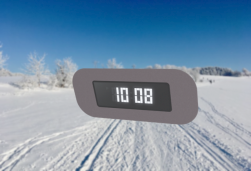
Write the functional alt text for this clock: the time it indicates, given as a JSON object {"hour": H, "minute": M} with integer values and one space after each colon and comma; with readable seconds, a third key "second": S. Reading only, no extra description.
{"hour": 10, "minute": 8}
